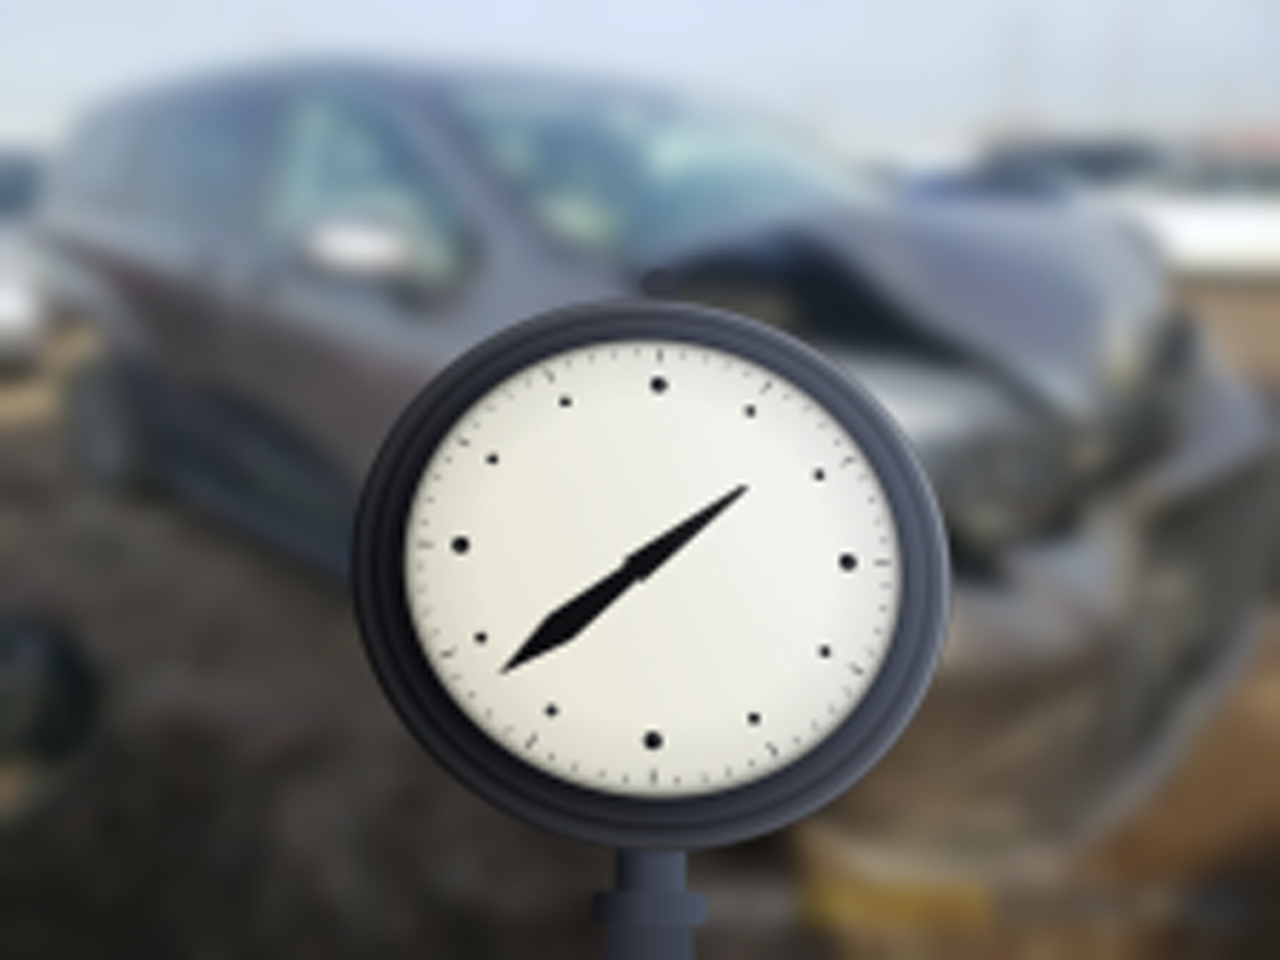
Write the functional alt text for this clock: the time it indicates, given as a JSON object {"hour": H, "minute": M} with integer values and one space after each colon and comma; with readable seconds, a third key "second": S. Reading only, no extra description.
{"hour": 1, "minute": 38}
